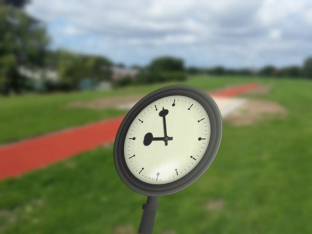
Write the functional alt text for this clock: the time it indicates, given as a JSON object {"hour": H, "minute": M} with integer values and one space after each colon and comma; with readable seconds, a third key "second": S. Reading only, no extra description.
{"hour": 8, "minute": 57}
